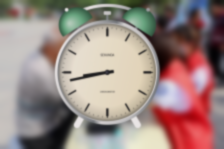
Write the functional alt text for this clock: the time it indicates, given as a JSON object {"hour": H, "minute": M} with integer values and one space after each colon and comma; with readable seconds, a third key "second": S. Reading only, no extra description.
{"hour": 8, "minute": 43}
